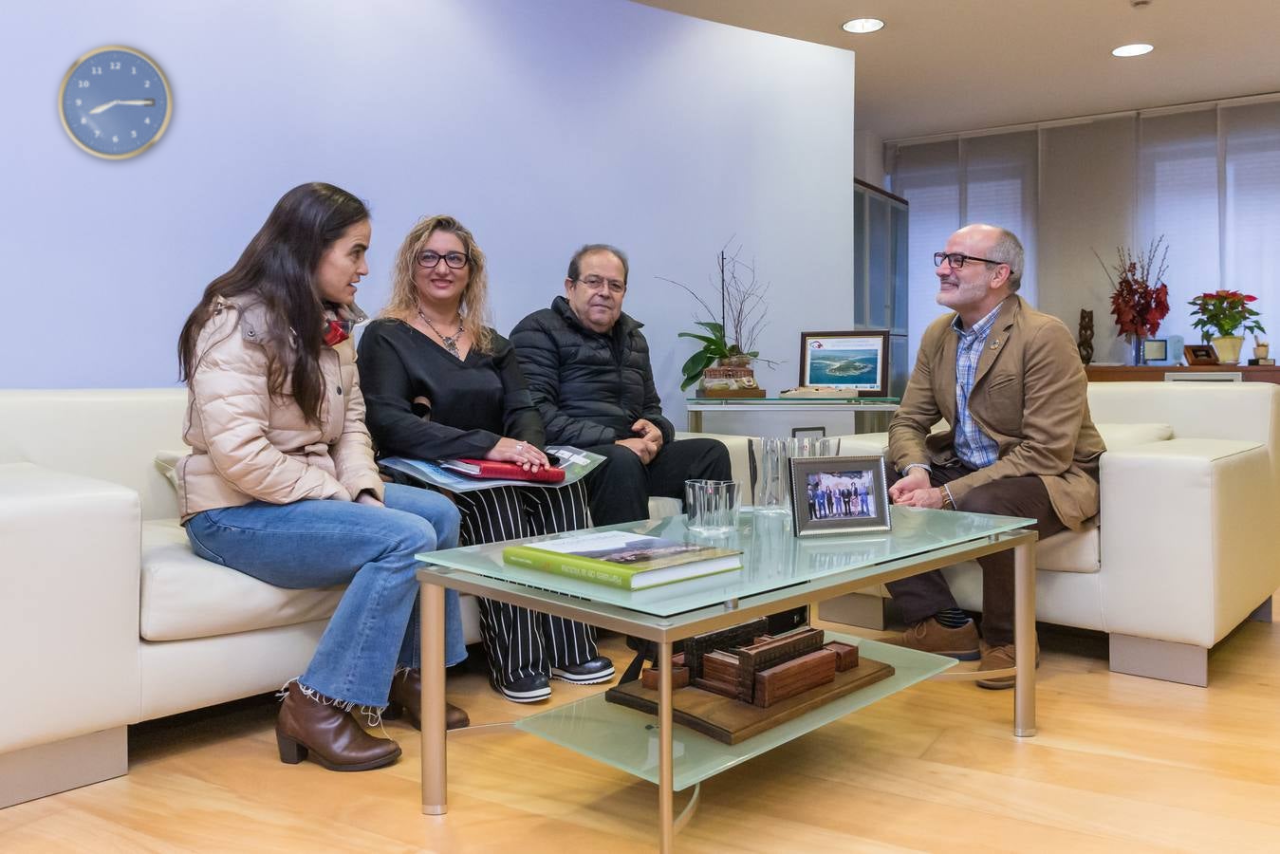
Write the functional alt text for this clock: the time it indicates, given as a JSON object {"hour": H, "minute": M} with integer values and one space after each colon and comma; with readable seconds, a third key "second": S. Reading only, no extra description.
{"hour": 8, "minute": 15}
